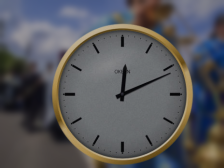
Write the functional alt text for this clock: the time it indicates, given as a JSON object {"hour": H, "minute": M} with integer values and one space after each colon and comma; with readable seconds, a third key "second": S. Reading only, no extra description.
{"hour": 12, "minute": 11}
